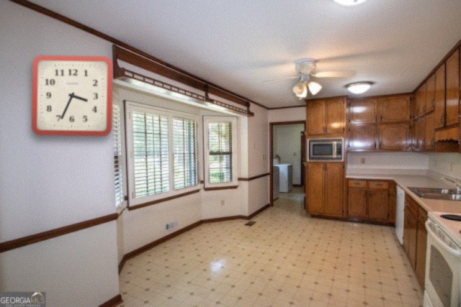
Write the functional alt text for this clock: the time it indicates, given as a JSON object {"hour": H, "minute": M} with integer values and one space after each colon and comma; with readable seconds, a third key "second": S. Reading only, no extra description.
{"hour": 3, "minute": 34}
